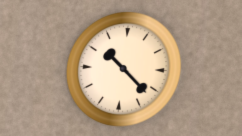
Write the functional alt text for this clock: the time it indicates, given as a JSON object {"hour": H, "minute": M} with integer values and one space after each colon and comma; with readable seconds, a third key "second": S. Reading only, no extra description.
{"hour": 10, "minute": 22}
